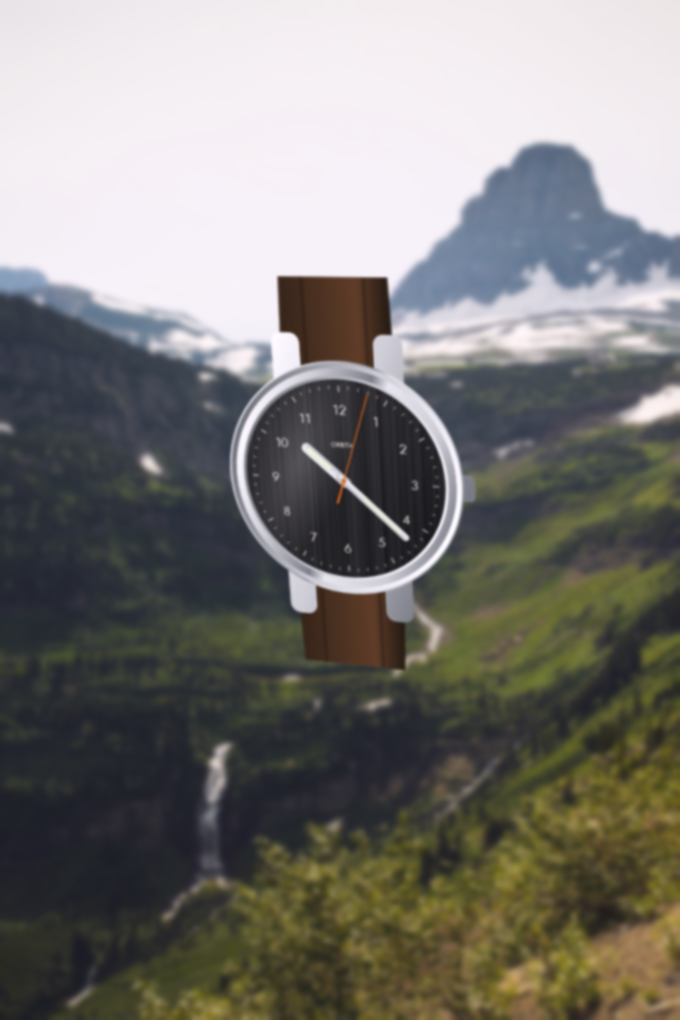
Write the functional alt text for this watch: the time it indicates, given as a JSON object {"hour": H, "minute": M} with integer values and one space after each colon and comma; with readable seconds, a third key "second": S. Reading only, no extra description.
{"hour": 10, "minute": 22, "second": 3}
